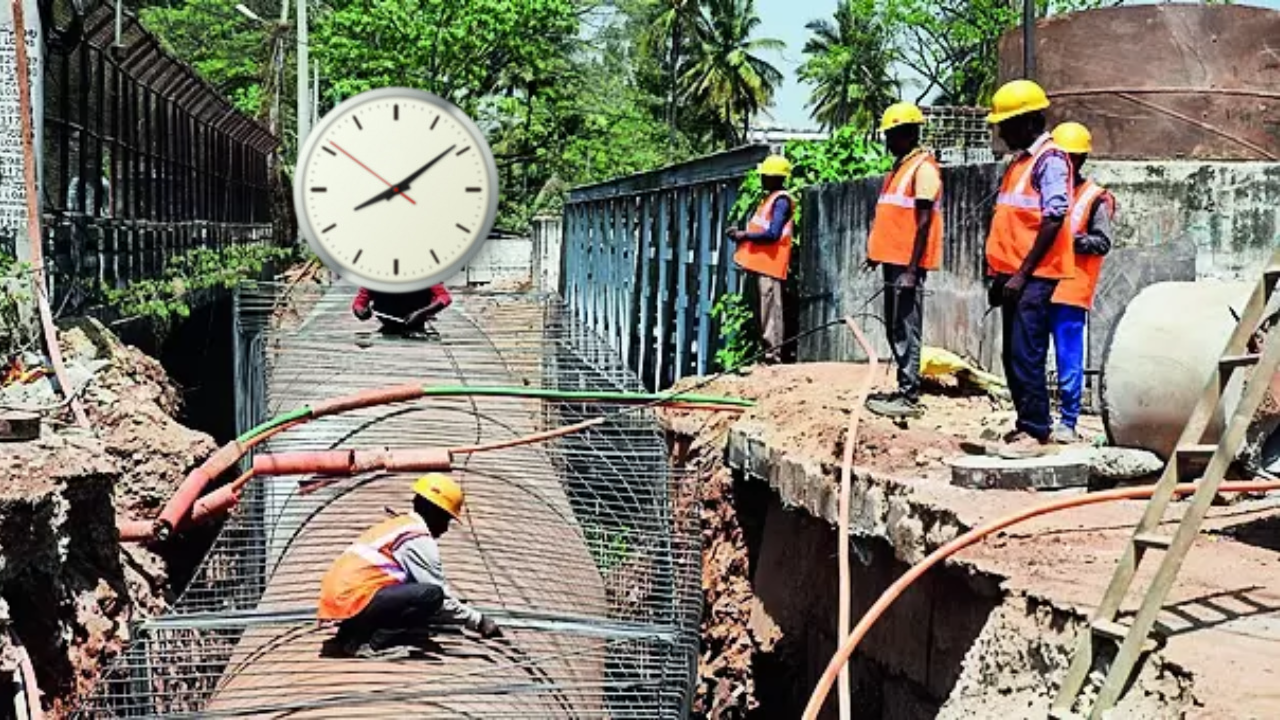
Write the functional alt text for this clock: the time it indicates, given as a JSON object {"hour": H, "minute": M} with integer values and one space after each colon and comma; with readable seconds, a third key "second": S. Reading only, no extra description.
{"hour": 8, "minute": 8, "second": 51}
